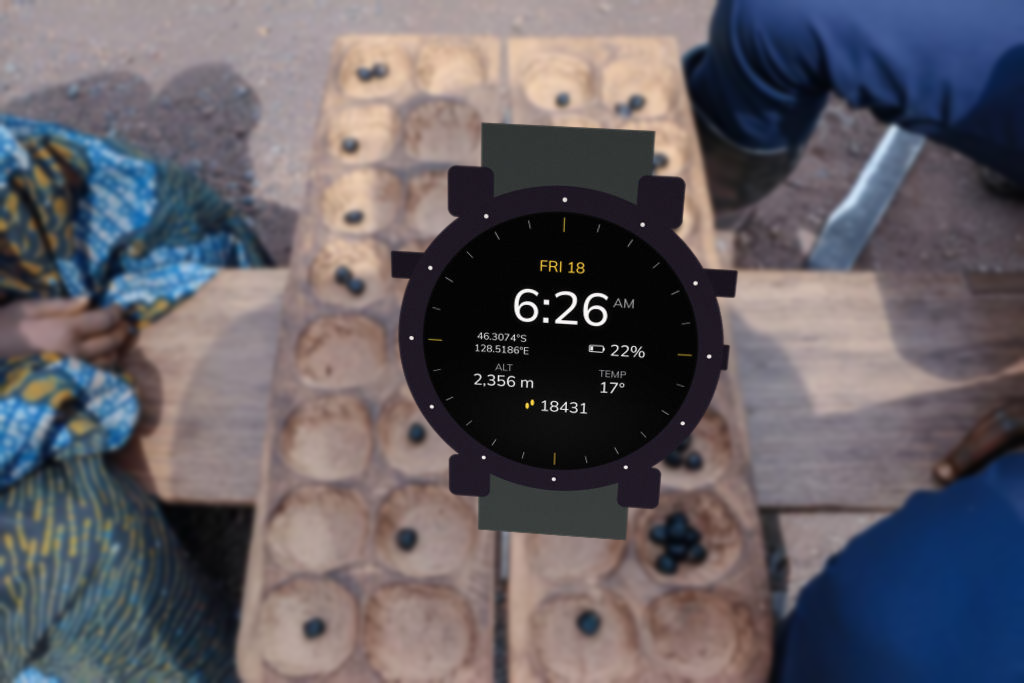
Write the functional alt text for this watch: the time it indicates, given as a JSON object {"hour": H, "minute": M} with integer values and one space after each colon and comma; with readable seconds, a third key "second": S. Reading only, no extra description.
{"hour": 6, "minute": 26}
